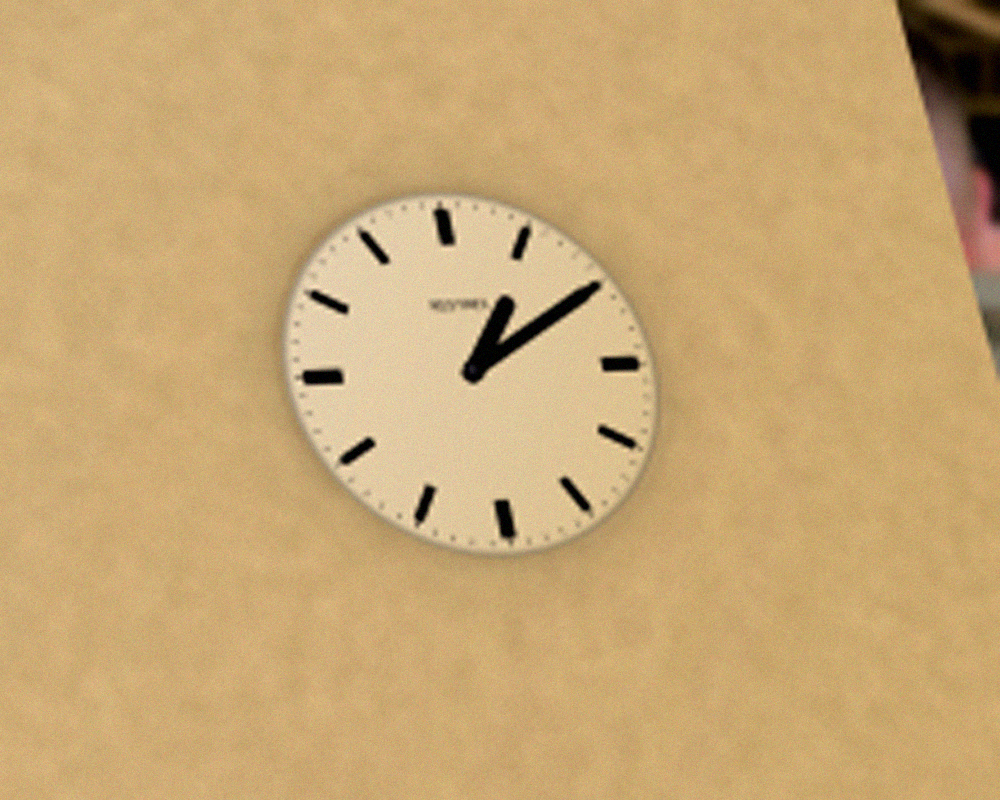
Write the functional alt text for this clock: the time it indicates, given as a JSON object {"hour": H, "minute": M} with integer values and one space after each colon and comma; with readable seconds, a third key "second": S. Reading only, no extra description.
{"hour": 1, "minute": 10}
